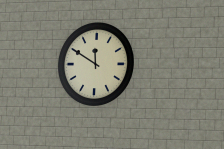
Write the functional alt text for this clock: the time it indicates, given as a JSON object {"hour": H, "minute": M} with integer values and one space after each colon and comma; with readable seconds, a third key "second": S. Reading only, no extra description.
{"hour": 11, "minute": 50}
